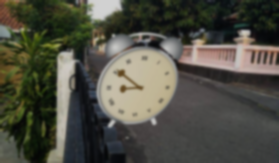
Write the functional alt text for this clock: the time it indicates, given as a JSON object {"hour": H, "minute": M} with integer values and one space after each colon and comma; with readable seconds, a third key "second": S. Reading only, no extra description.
{"hour": 8, "minute": 51}
